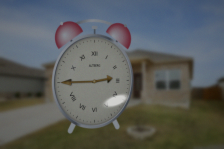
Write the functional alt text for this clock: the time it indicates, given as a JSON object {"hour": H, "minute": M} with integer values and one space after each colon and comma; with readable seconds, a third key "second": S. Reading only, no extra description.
{"hour": 2, "minute": 45}
